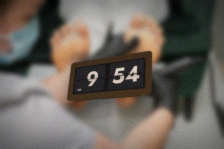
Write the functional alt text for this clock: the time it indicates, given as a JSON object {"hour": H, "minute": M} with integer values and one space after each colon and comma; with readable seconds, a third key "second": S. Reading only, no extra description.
{"hour": 9, "minute": 54}
